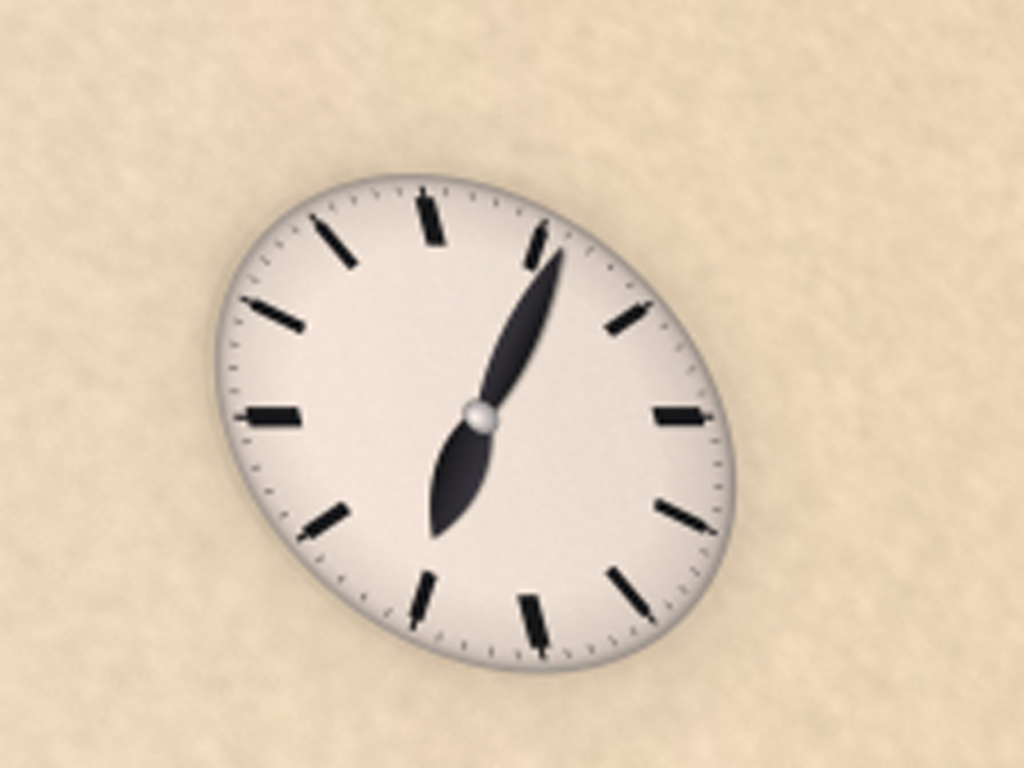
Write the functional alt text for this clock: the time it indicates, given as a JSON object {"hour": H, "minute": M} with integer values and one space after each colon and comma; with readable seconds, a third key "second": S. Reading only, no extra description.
{"hour": 7, "minute": 6}
